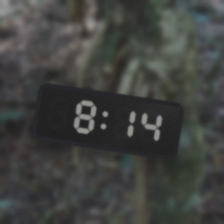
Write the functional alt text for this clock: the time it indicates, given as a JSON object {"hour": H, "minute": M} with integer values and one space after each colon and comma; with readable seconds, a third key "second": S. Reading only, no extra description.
{"hour": 8, "minute": 14}
